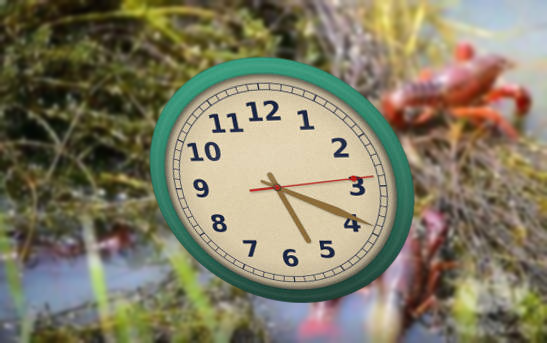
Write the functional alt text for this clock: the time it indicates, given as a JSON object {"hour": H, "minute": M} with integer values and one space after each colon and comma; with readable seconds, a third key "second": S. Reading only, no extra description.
{"hour": 5, "minute": 19, "second": 14}
